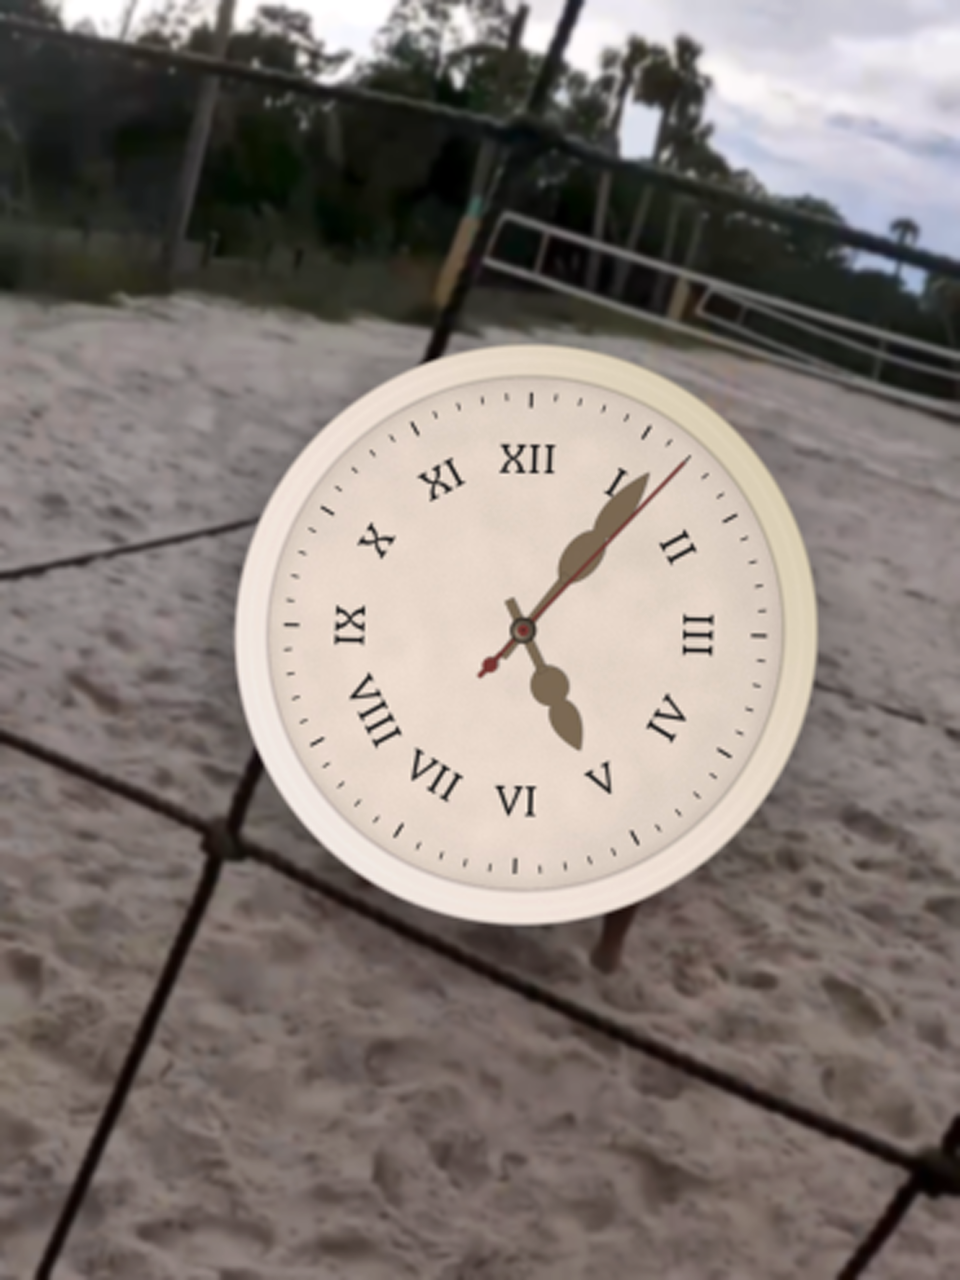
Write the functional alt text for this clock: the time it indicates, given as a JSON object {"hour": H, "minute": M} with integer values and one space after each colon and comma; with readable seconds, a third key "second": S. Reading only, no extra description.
{"hour": 5, "minute": 6, "second": 7}
